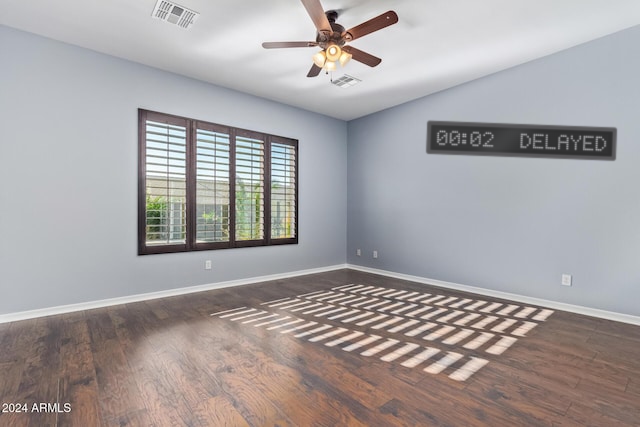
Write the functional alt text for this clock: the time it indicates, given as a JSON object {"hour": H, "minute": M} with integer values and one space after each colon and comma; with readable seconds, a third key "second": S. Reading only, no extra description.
{"hour": 0, "minute": 2}
